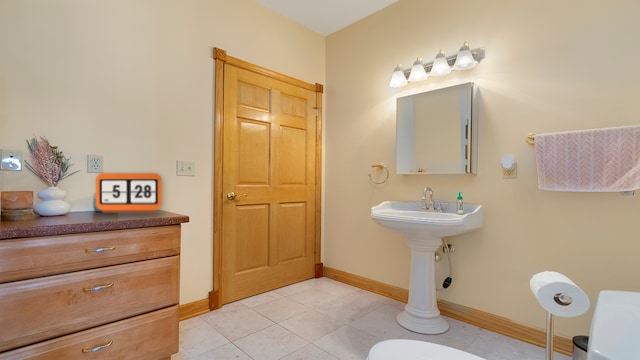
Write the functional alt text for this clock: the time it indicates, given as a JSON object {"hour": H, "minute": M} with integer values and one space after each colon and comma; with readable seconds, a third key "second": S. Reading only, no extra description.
{"hour": 5, "minute": 28}
